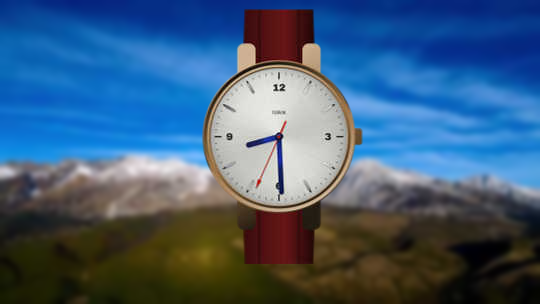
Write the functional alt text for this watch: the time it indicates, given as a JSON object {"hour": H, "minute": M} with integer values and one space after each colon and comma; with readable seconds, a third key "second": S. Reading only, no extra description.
{"hour": 8, "minute": 29, "second": 34}
